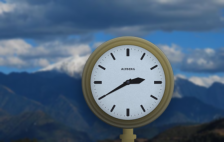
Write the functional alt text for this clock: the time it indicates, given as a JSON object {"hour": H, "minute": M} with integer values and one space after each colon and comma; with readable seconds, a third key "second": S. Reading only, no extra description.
{"hour": 2, "minute": 40}
